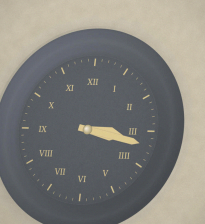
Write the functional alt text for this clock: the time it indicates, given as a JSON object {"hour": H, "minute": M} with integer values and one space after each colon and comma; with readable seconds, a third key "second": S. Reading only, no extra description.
{"hour": 3, "minute": 17}
